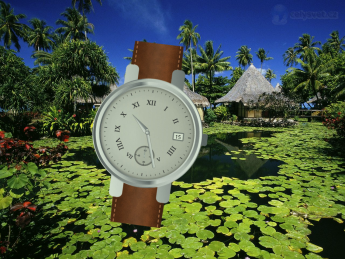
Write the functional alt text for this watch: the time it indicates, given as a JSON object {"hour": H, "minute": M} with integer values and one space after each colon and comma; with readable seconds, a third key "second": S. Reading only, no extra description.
{"hour": 10, "minute": 27}
